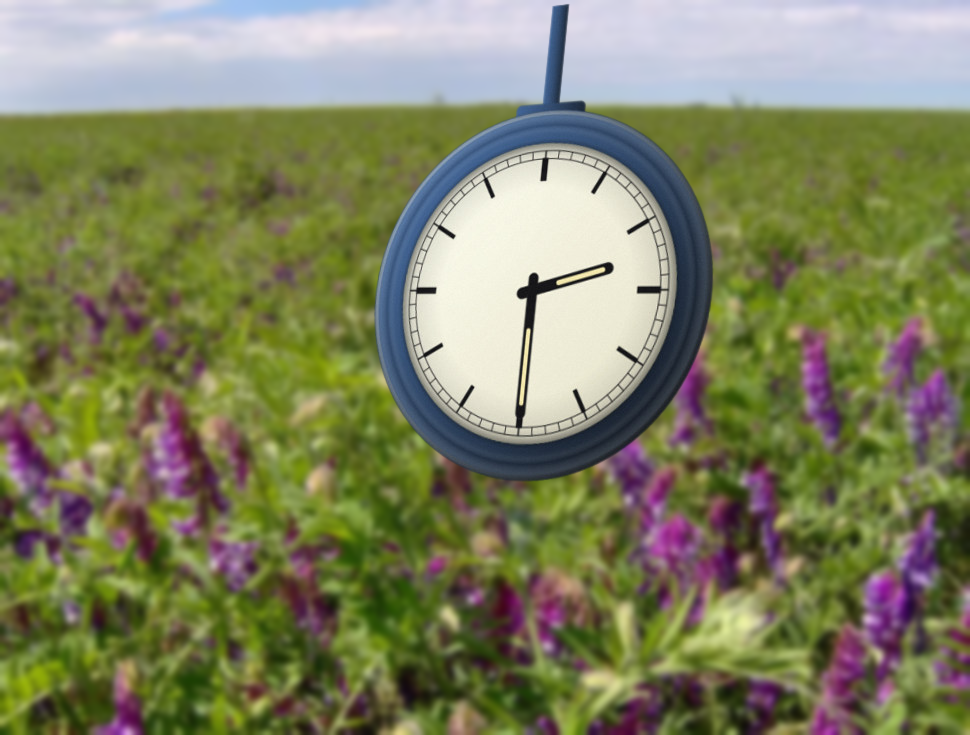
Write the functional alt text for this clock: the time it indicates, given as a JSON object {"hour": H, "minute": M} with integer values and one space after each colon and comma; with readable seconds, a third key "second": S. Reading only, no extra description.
{"hour": 2, "minute": 30}
